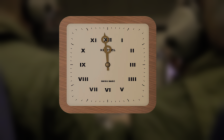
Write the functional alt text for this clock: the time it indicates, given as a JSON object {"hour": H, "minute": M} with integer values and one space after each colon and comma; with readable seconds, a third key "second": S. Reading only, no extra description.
{"hour": 11, "minute": 59}
